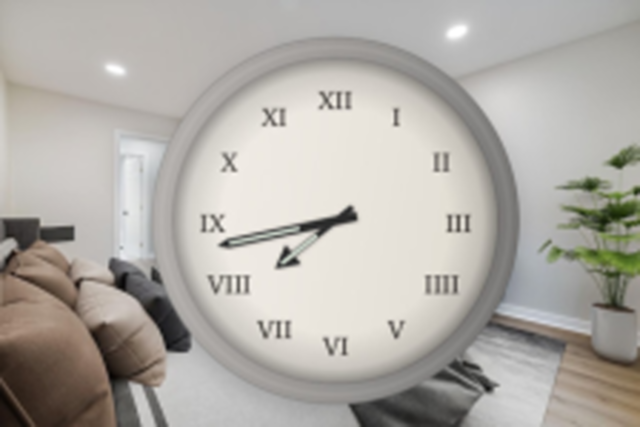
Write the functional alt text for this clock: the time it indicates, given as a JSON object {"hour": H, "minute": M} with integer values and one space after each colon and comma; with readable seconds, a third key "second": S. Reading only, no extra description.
{"hour": 7, "minute": 43}
